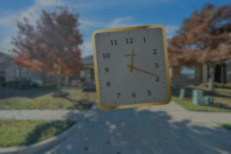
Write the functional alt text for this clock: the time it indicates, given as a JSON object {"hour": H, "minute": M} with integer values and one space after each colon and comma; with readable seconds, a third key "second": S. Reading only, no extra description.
{"hour": 12, "minute": 19}
